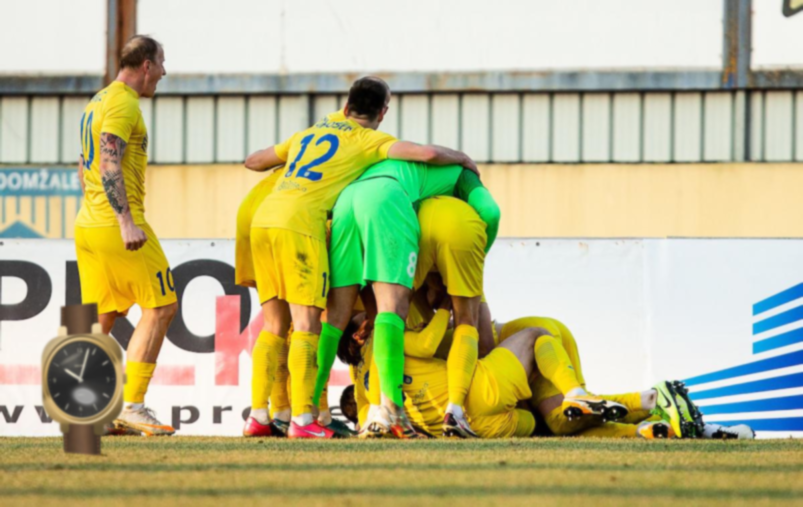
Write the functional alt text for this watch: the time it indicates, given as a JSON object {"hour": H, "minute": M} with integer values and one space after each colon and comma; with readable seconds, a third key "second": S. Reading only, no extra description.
{"hour": 10, "minute": 3}
